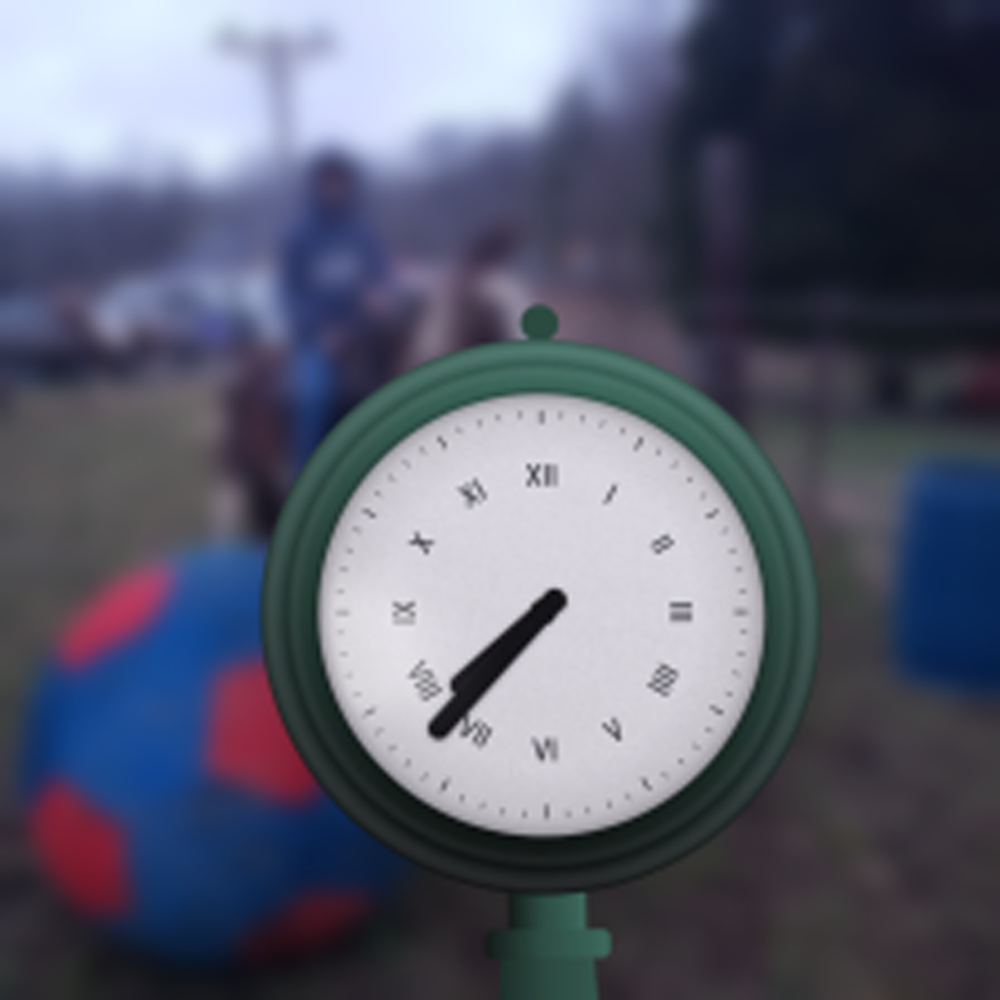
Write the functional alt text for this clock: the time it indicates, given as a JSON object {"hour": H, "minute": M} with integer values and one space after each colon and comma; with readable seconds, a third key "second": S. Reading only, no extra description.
{"hour": 7, "minute": 37}
